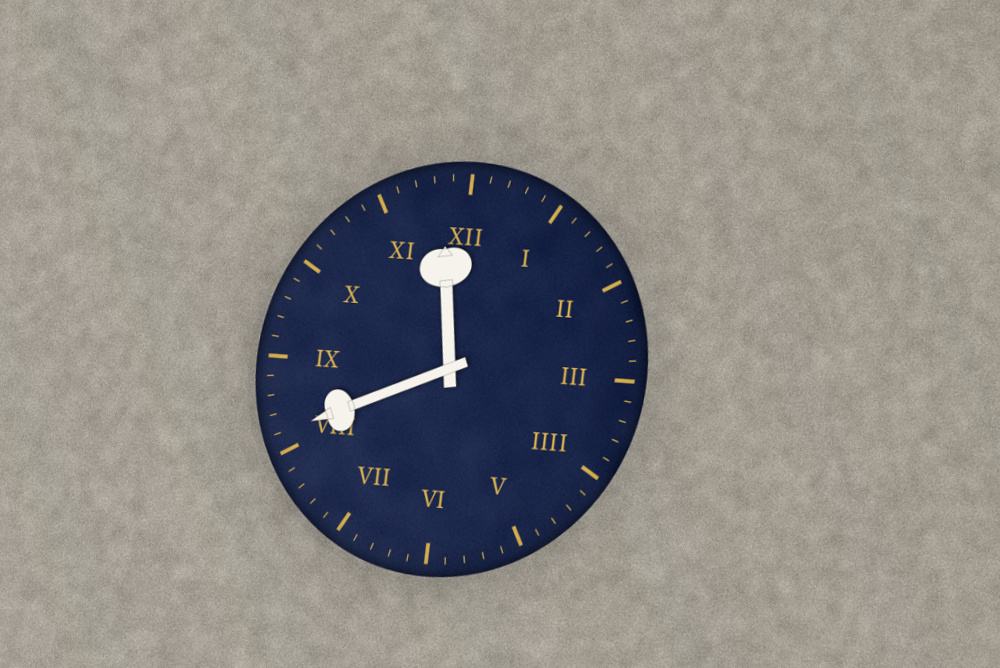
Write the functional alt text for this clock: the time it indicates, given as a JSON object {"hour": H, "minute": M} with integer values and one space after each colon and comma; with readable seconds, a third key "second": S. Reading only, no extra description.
{"hour": 11, "minute": 41}
